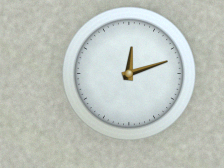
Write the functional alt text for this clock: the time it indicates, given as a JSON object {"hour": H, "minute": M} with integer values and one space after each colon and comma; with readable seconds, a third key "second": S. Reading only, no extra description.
{"hour": 12, "minute": 12}
